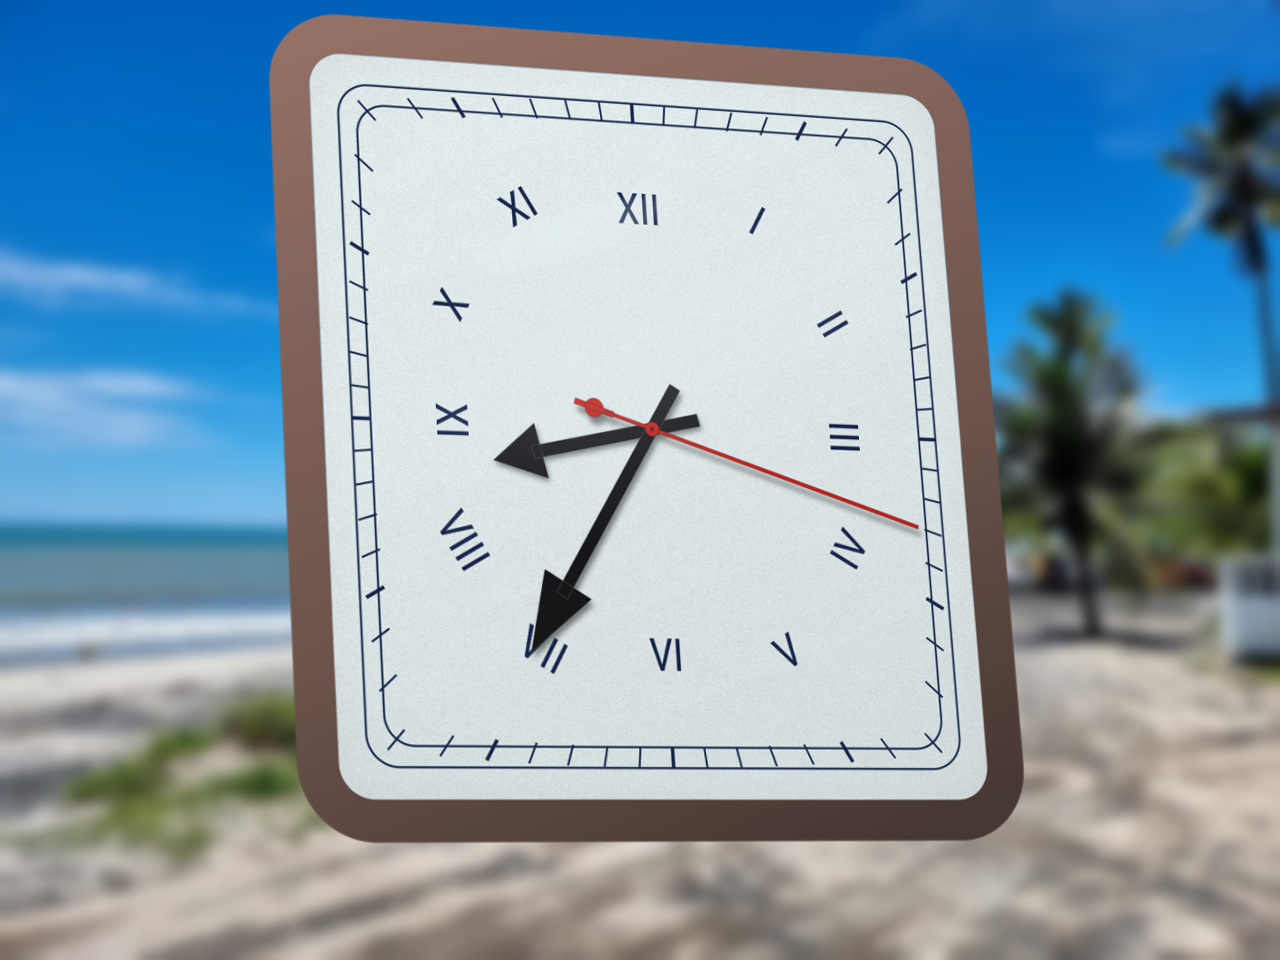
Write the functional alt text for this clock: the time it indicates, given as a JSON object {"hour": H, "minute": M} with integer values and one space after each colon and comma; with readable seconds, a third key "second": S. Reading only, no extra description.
{"hour": 8, "minute": 35, "second": 18}
